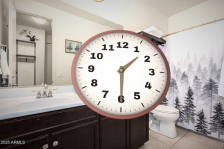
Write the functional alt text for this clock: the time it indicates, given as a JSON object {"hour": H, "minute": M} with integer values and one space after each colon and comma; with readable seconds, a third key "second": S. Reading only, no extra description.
{"hour": 1, "minute": 30}
